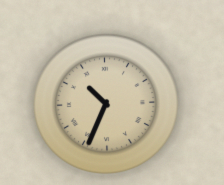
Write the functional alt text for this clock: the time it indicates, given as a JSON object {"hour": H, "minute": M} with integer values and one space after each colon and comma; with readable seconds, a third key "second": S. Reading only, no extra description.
{"hour": 10, "minute": 34}
